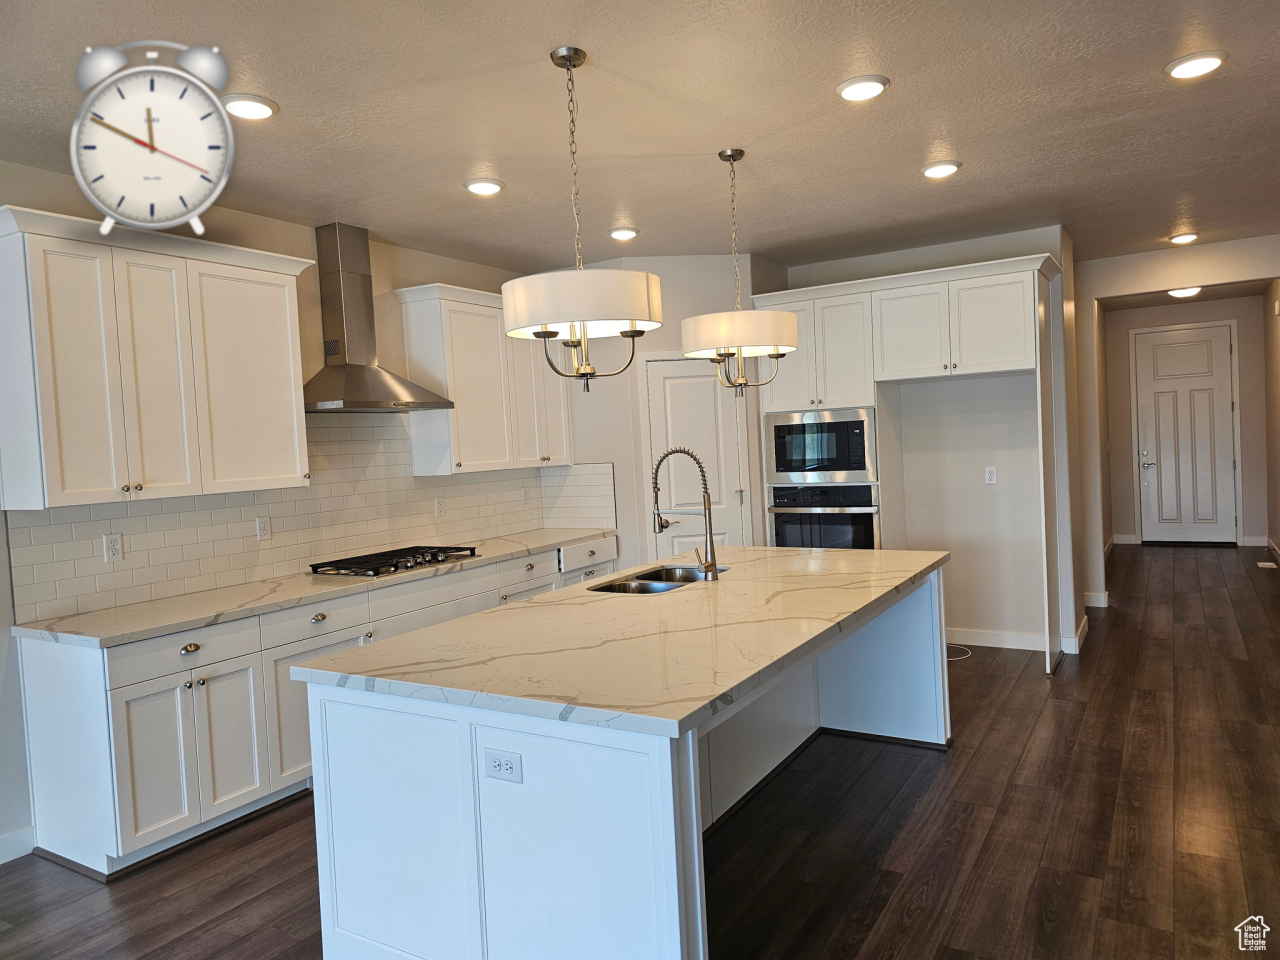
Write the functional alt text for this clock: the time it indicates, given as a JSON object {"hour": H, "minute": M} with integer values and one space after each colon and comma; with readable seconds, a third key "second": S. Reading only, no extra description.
{"hour": 11, "minute": 49, "second": 19}
